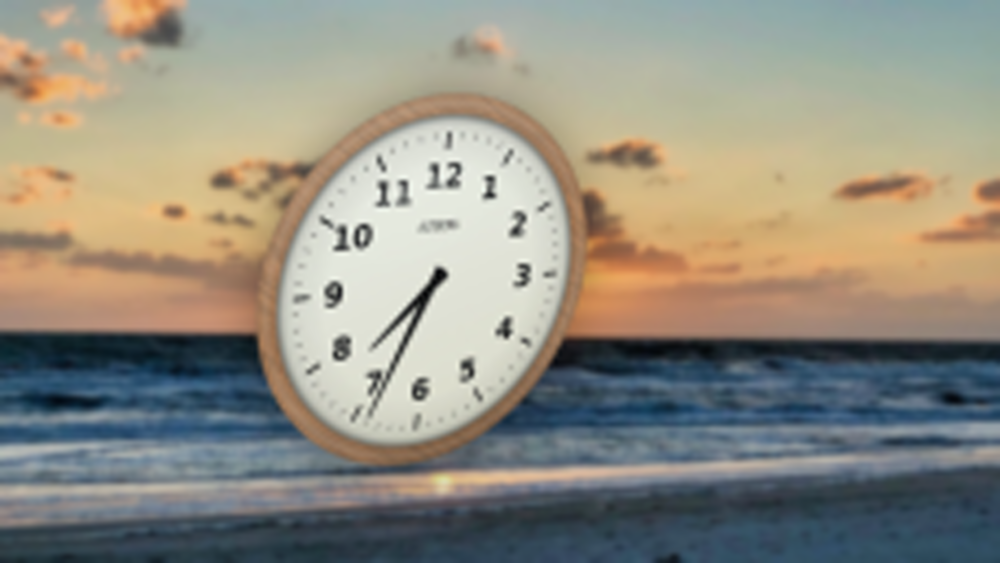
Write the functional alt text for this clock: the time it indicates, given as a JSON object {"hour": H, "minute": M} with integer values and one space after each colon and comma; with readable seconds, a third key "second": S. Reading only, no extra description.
{"hour": 7, "minute": 34}
